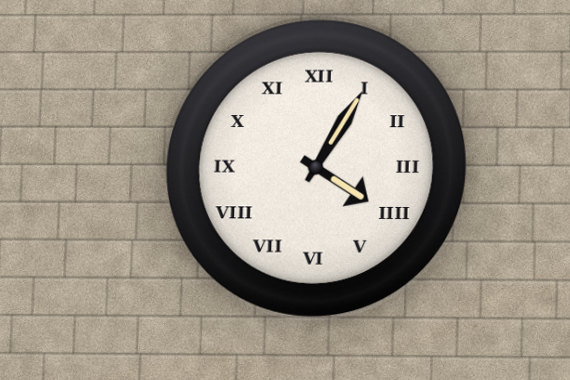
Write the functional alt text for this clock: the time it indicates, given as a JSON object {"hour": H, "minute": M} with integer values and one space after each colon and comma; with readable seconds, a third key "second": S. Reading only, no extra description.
{"hour": 4, "minute": 5}
